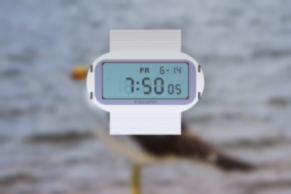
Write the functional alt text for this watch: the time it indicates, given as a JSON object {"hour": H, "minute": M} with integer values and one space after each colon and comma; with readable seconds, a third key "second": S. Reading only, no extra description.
{"hour": 7, "minute": 50, "second": 5}
